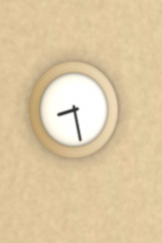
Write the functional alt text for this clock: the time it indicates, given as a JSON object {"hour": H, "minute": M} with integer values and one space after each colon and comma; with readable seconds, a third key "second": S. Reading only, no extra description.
{"hour": 8, "minute": 28}
